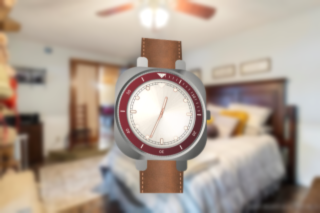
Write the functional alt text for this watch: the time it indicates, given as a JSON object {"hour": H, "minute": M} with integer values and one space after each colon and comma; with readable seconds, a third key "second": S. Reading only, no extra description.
{"hour": 12, "minute": 34}
